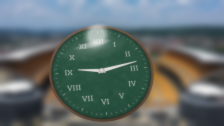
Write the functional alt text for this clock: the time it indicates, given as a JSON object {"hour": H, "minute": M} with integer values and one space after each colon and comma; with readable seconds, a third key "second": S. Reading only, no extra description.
{"hour": 9, "minute": 13}
